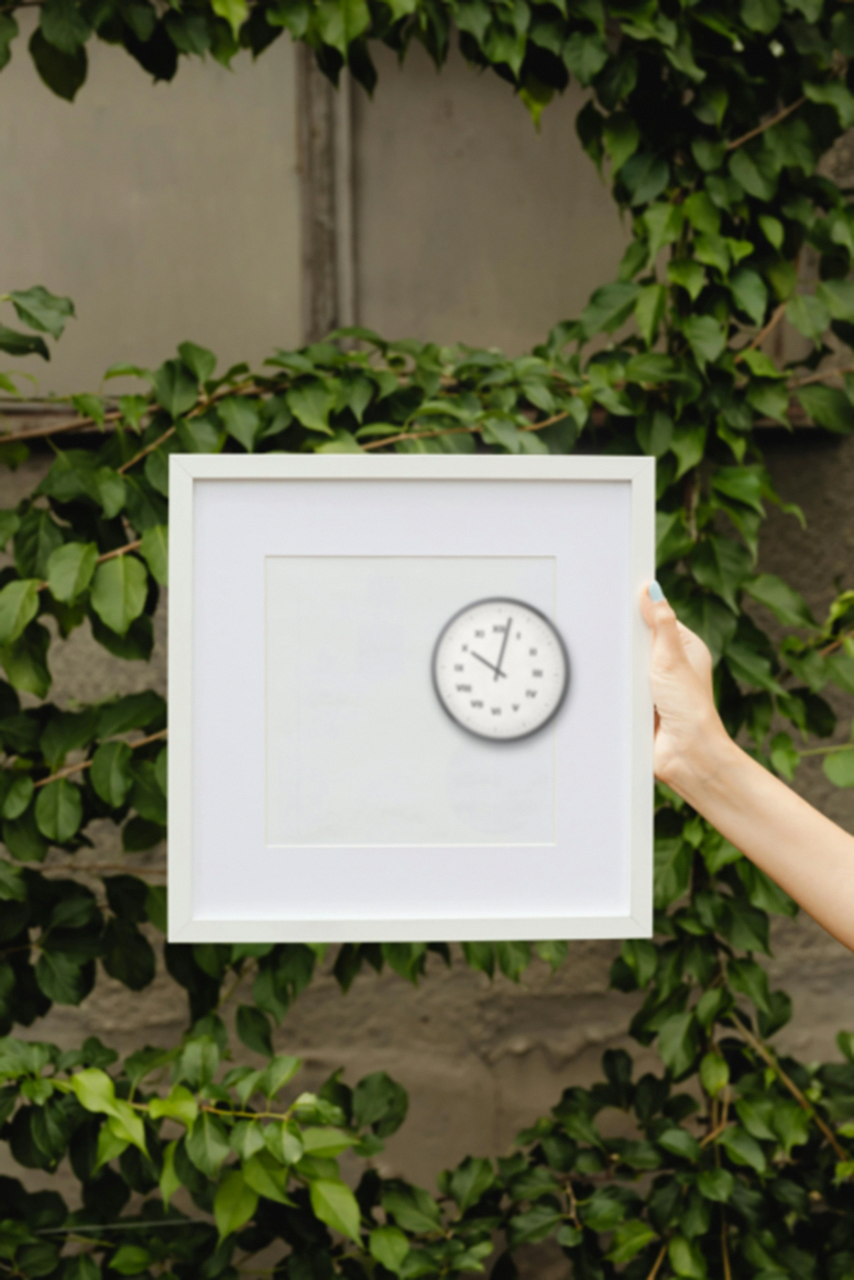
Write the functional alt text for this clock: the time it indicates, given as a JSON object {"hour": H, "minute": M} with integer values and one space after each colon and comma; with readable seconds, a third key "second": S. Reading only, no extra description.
{"hour": 10, "minute": 2}
